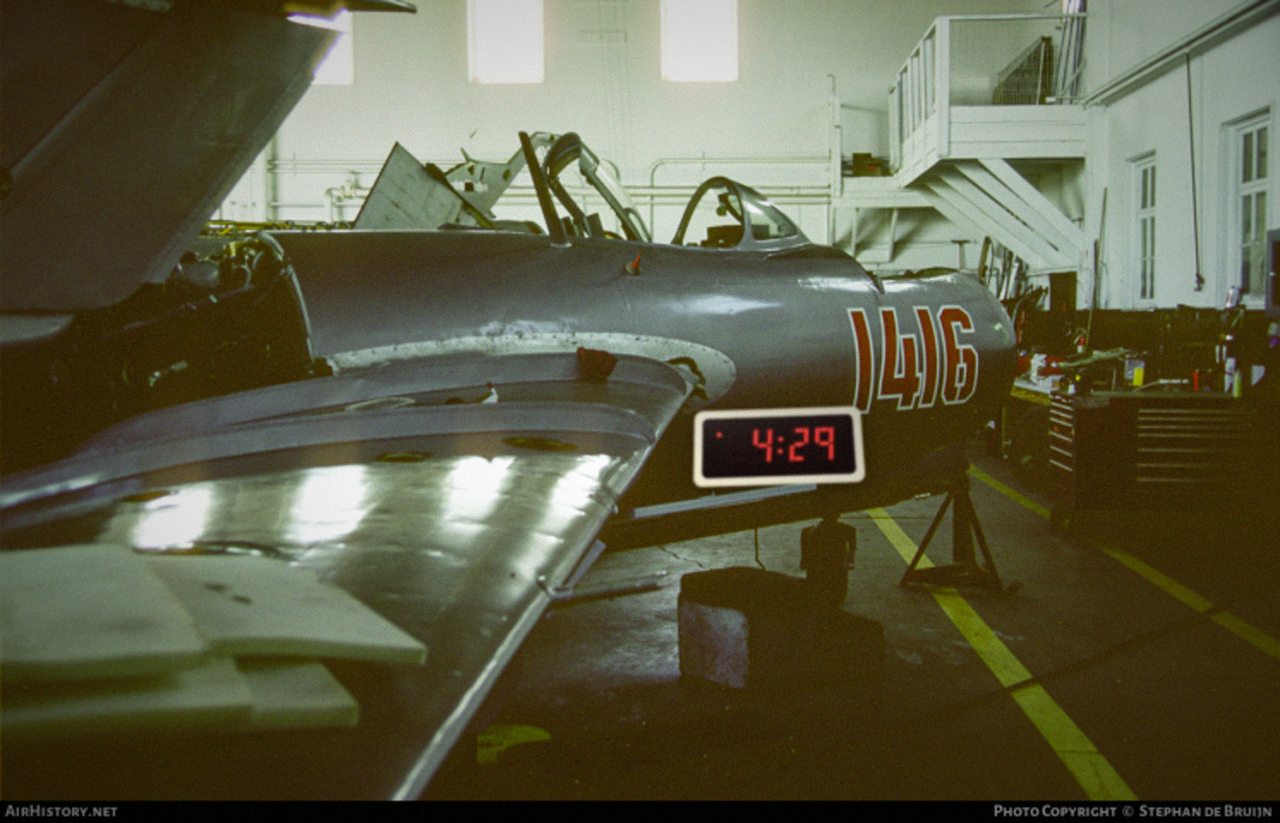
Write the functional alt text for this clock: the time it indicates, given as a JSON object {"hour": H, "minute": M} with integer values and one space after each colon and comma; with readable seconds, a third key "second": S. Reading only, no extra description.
{"hour": 4, "minute": 29}
